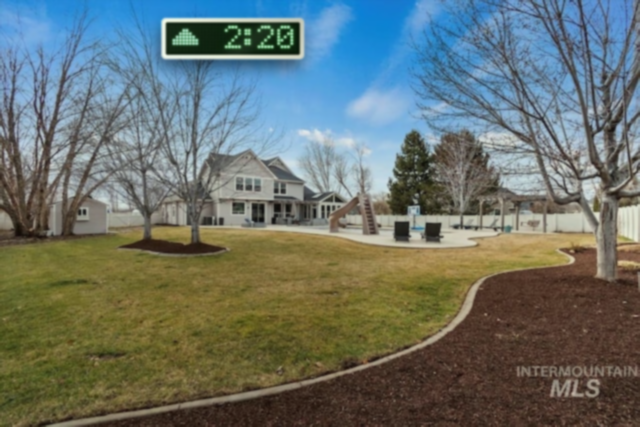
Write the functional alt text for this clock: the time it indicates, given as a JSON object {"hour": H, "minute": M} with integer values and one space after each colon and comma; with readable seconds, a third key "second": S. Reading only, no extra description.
{"hour": 2, "minute": 20}
